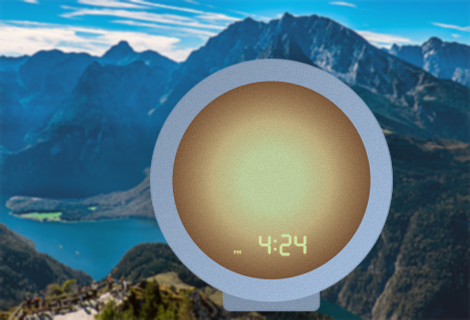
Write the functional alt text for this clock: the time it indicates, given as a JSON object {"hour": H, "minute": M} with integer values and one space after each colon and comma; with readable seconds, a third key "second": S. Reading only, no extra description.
{"hour": 4, "minute": 24}
